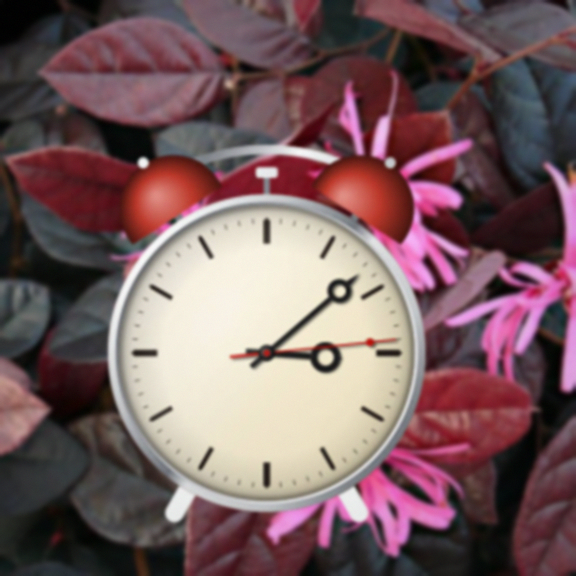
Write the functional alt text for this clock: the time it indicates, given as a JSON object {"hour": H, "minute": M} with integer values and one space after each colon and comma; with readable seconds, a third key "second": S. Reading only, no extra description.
{"hour": 3, "minute": 8, "second": 14}
